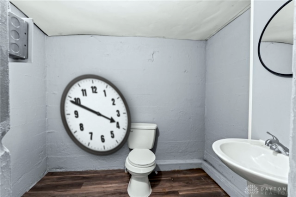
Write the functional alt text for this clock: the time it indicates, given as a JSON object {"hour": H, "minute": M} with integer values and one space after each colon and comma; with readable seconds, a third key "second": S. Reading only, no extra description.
{"hour": 3, "minute": 49}
